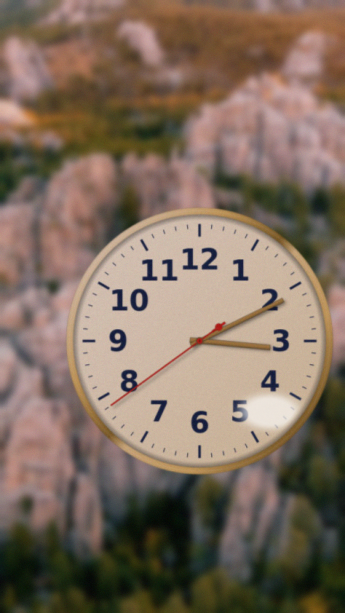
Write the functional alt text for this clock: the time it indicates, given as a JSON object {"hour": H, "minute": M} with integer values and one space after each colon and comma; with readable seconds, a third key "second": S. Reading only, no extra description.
{"hour": 3, "minute": 10, "second": 39}
